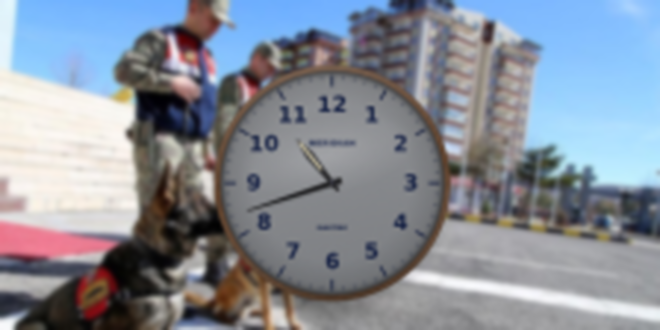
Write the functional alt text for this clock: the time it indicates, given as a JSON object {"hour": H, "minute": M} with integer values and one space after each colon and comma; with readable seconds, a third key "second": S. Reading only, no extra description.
{"hour": 10, "minute": 42}
